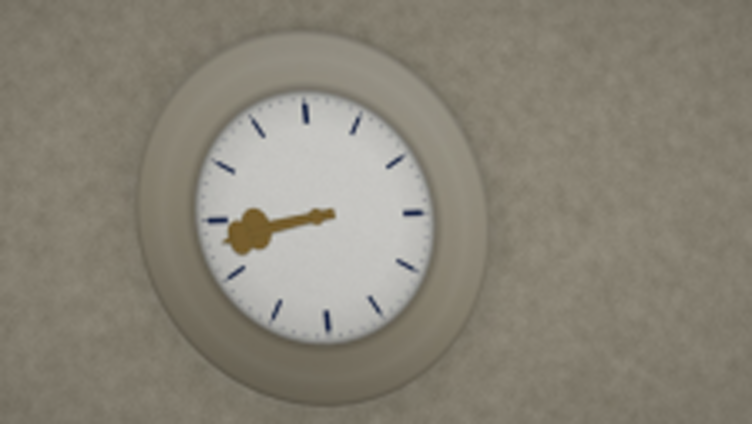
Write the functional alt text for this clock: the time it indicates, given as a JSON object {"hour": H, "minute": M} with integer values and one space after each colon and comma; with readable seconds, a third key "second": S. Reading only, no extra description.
{"hour": 8, "minute": 43}
